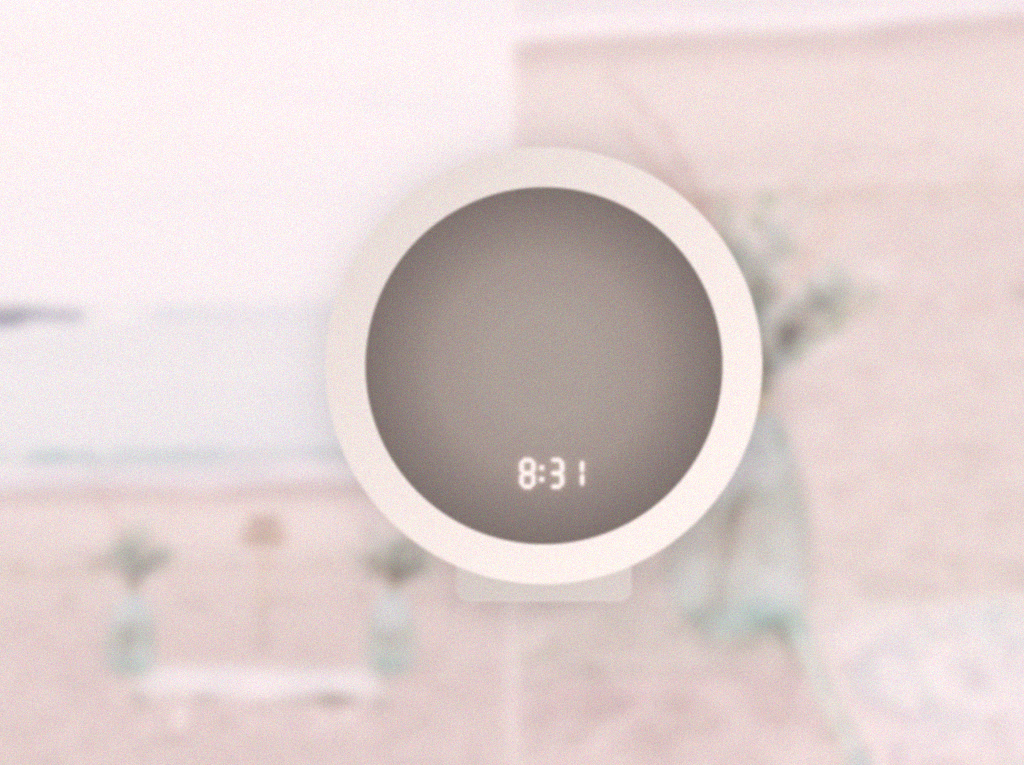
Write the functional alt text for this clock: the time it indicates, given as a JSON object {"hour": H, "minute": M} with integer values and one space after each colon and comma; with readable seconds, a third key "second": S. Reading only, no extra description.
{"hour": 8, "minute": 31}
